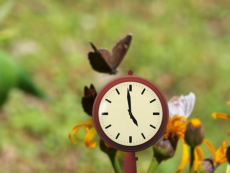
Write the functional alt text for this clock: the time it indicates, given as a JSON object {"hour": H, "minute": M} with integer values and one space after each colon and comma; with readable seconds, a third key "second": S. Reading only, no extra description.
{"hour": 4, "minute": 59}
